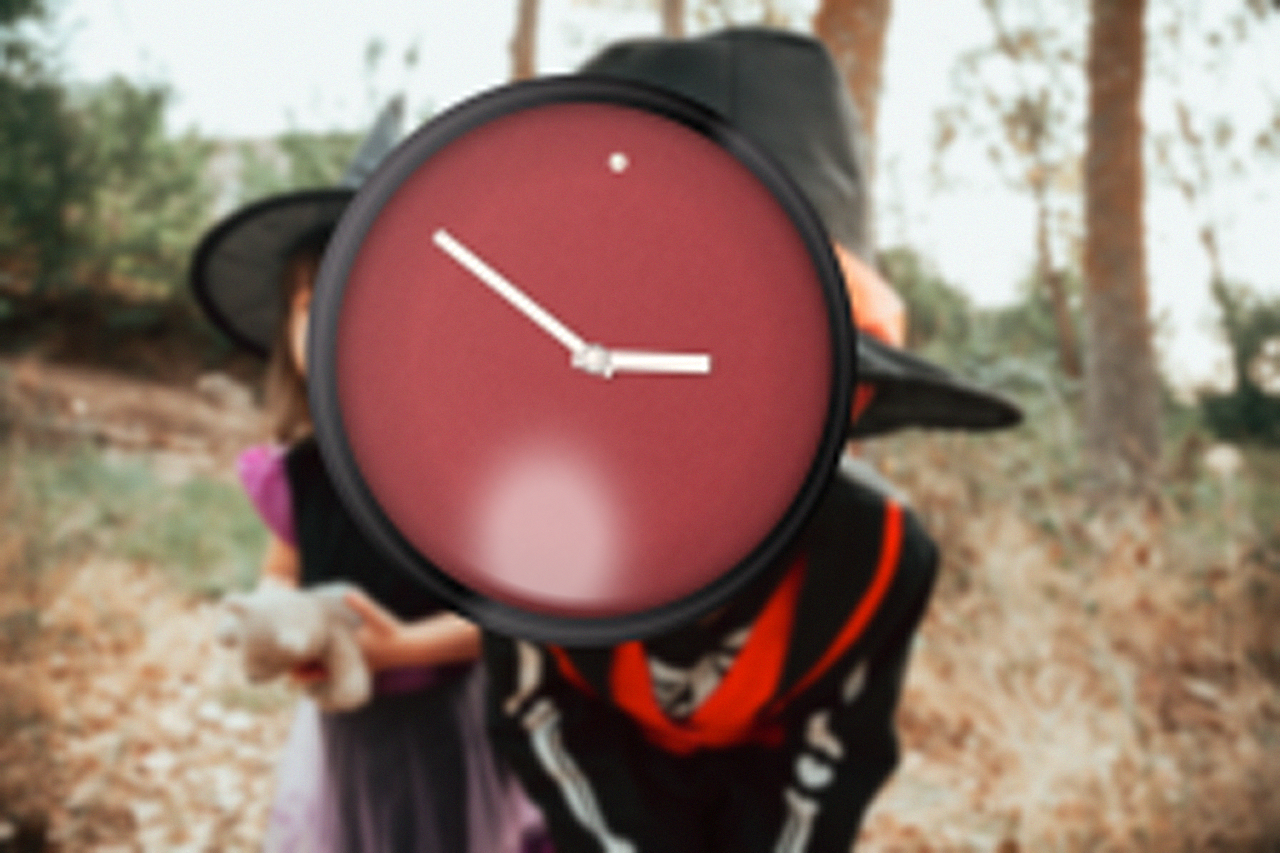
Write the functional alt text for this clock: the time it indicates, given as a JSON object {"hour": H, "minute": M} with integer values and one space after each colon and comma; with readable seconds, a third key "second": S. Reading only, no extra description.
{"hour": 2, "minute": 50}
